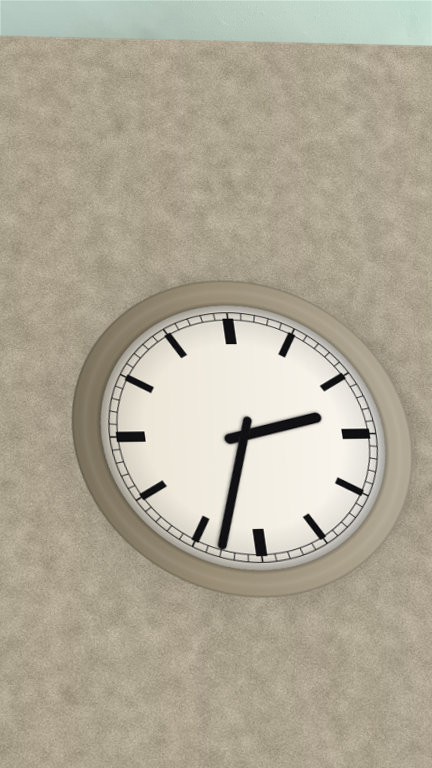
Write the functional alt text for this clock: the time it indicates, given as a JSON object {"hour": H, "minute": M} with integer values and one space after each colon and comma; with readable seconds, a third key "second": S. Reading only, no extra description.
{"hour": 2, "minute": 33}
